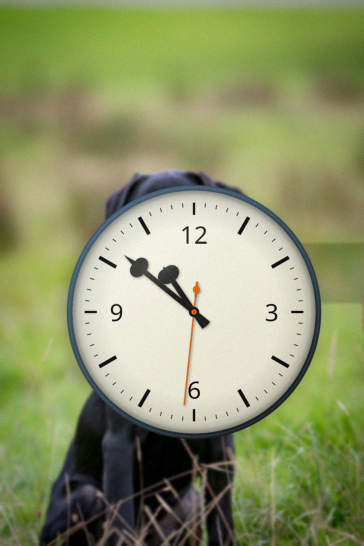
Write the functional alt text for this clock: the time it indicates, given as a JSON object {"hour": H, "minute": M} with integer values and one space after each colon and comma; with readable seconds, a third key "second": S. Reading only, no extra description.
{"hour": 10, "minute": 51, "second": 31}
